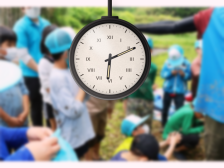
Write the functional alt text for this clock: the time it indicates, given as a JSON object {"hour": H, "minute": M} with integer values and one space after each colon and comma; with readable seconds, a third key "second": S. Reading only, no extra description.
{"hour": 6, "minute": 11}
